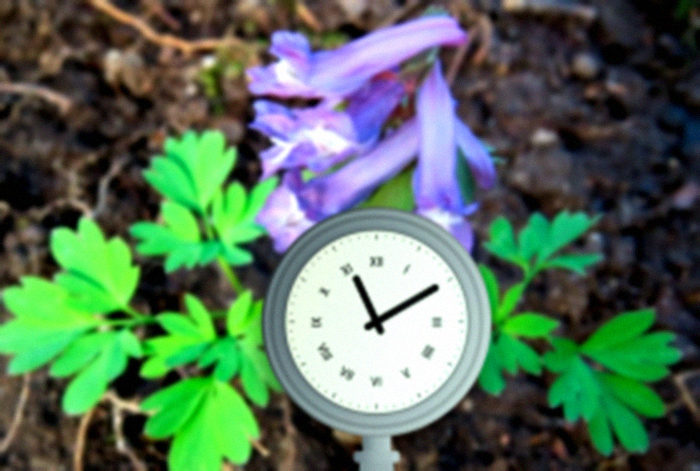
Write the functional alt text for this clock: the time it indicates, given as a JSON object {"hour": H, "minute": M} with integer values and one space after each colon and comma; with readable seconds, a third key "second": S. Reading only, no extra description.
{"hour": 11, "minute": 10}
